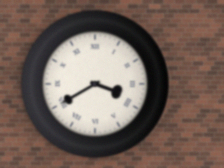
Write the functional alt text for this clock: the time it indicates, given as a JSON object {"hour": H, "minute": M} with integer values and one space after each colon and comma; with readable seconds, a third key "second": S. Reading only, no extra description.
{"hour": 3, "minute": 40}
